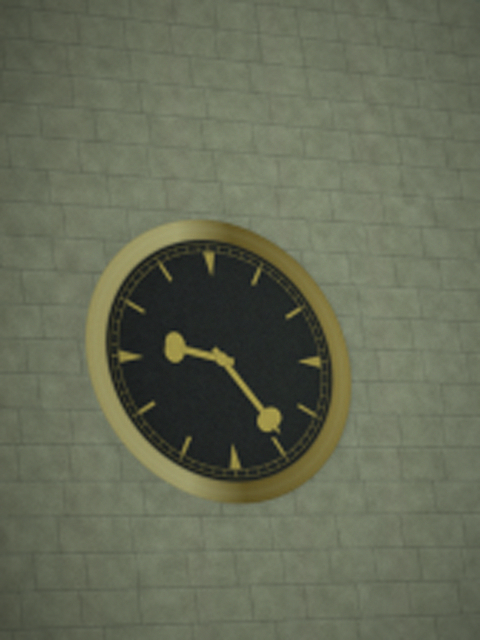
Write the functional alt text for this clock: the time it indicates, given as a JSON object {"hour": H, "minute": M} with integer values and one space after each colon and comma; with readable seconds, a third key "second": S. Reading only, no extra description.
{"hour": 9, "minute": 24}
